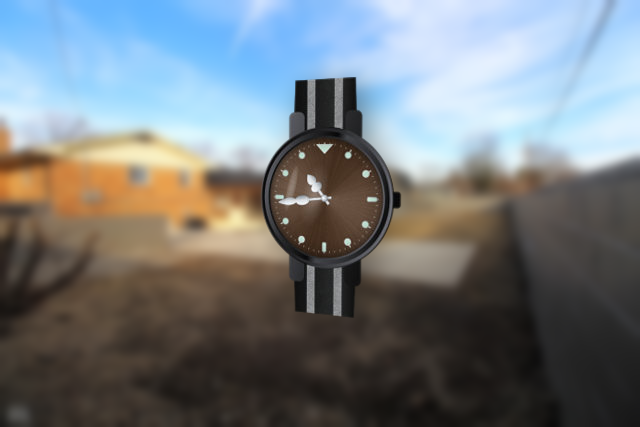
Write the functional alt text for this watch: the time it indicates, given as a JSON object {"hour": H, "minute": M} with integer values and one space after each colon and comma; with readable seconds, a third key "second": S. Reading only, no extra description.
{"hour": 10, "minute": 44}
